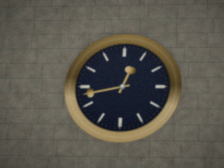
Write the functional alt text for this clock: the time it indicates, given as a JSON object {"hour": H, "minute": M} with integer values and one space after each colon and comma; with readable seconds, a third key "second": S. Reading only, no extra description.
{"hour": 12, "minute": 43}
